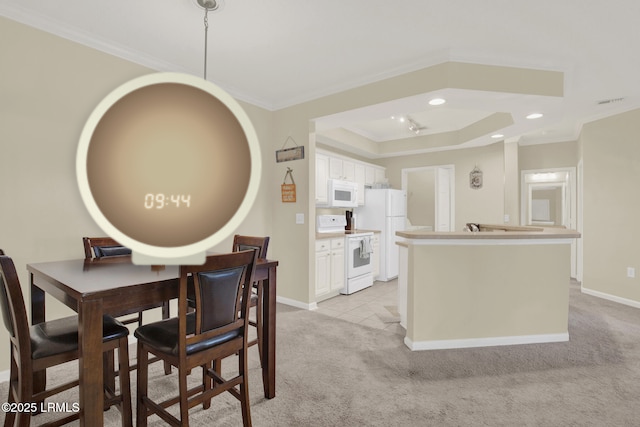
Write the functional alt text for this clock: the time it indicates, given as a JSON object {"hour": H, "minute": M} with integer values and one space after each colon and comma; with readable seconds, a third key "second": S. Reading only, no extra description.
{"hour": 9, "minute": 44}
